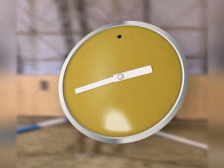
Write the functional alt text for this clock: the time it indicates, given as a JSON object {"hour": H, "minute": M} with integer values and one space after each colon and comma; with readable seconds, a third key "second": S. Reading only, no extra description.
{"hour": 2, "minute": 43}
